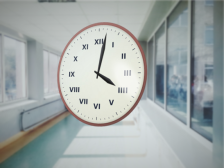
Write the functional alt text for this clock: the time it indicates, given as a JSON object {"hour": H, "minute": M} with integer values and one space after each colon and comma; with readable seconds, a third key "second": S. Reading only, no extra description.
{"hour": 4, "minute": 2}
